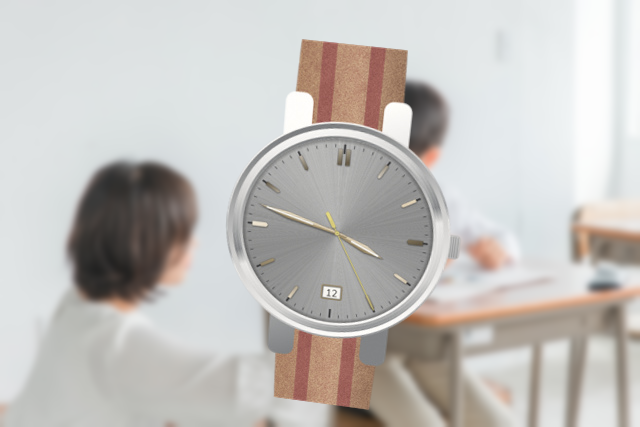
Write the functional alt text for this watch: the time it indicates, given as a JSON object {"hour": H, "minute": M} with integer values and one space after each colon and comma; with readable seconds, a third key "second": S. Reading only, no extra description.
{"hour": 3, "minute": 47, "second": 25}
